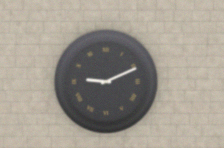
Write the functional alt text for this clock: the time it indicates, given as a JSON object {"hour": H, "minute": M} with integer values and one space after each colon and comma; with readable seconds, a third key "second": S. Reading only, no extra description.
{"hour": 9, "minute": 11}
